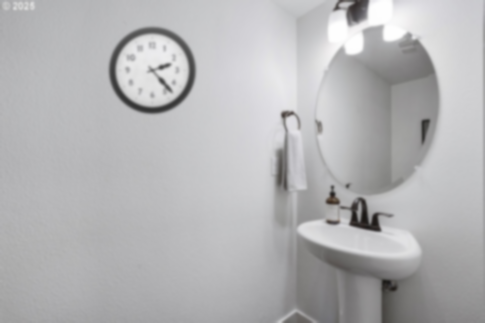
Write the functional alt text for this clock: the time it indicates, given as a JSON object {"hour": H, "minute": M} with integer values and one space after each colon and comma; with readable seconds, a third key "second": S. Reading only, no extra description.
{"hour": 2, "minute": 23}
